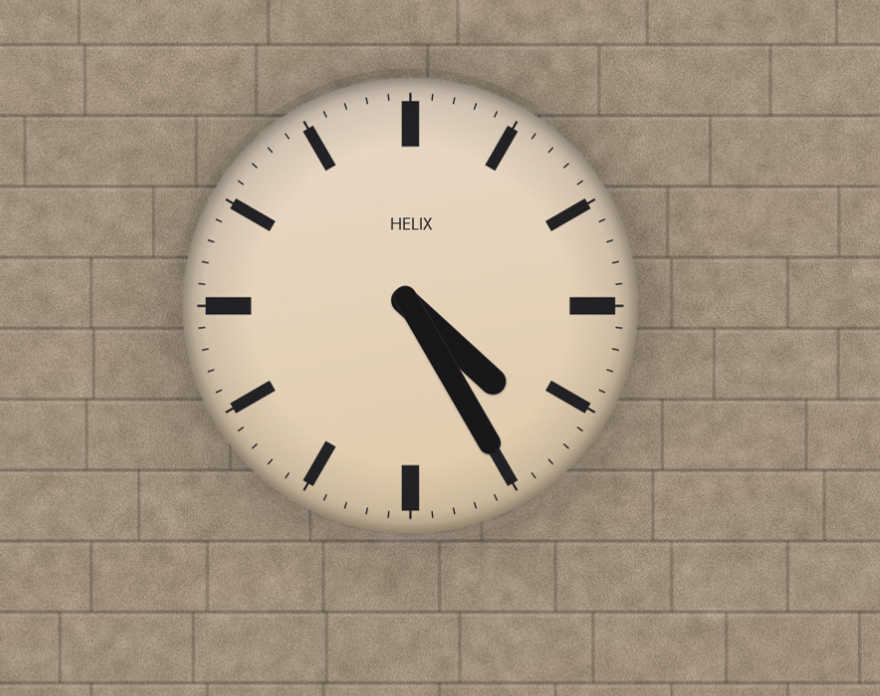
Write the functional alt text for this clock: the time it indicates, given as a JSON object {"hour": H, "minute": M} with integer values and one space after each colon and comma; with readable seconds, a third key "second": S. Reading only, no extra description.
{"hour": 4, "minute": 25}
